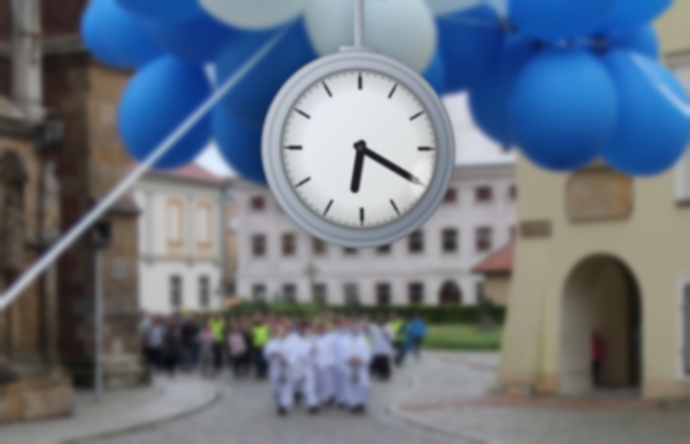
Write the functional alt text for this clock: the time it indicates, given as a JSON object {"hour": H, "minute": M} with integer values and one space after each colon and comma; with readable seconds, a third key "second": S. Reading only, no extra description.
{"hour": 6, "minute": 20}
